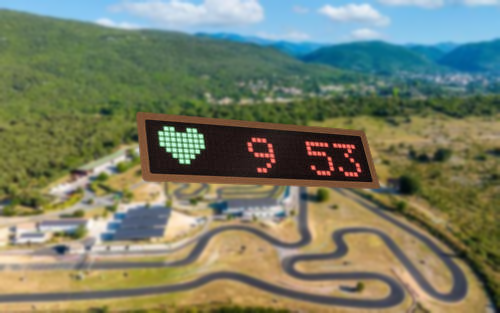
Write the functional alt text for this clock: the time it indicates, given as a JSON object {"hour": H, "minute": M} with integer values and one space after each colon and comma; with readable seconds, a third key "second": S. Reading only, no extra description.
{"hour": 9, "minute": 53}
